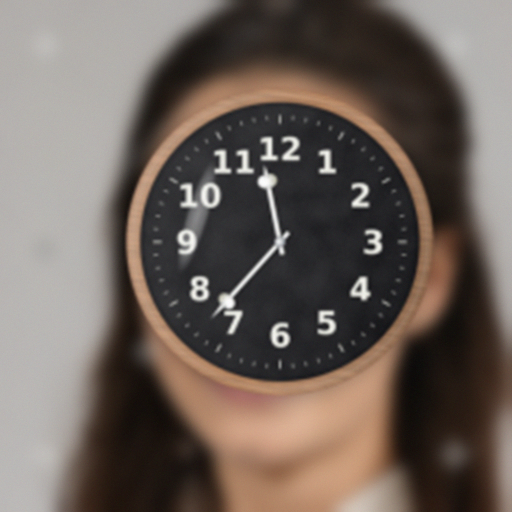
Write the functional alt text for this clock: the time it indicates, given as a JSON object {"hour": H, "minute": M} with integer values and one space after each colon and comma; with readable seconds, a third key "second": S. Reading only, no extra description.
{"hour": 11, "minute": 37}
